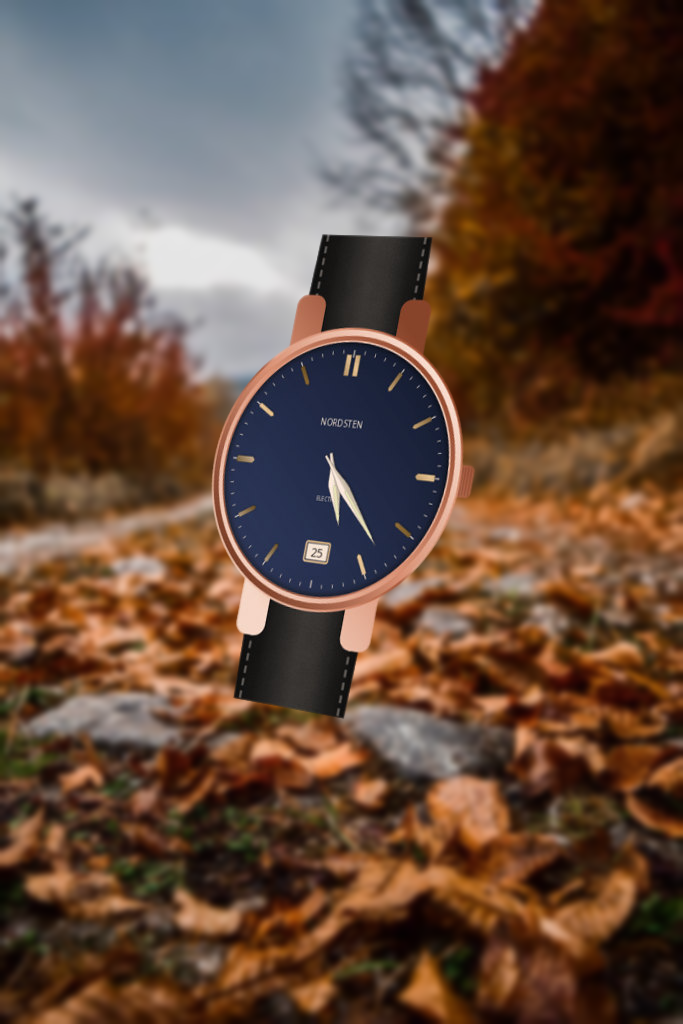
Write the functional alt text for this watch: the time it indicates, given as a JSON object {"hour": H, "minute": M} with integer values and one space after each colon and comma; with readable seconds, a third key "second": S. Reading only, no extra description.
{"hour": 5, "minute": 23}
